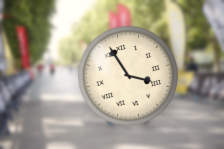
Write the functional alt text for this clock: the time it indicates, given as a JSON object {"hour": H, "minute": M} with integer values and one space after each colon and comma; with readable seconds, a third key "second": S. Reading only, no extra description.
{"hour": 3, "minute": 57}
